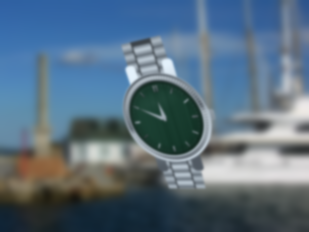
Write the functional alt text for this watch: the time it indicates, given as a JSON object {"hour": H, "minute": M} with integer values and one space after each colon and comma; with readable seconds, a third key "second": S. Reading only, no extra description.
{"hour": 11, "minute": 50}
